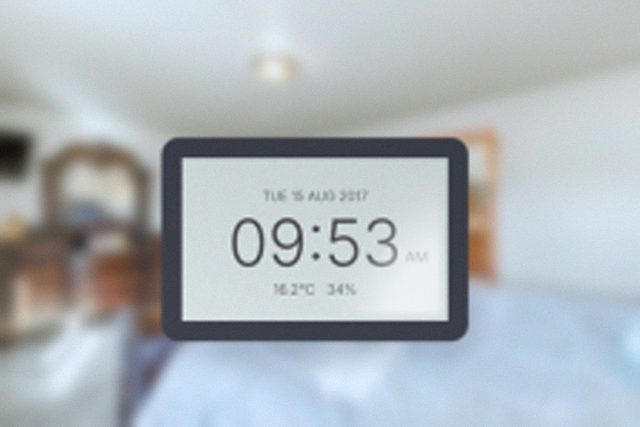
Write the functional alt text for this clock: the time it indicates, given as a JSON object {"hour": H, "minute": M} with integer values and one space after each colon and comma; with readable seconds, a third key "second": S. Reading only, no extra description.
{"hour": 9, "minute": 53}
